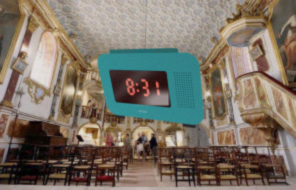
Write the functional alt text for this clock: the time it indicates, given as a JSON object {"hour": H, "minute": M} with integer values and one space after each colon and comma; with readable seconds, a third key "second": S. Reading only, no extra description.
{"hour": 8, "minute": 31}
